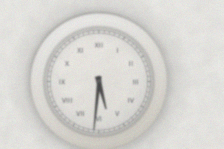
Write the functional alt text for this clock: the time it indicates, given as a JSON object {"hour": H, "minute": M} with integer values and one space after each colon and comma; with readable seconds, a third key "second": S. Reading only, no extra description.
{"hour": 5, "minute": 31}
